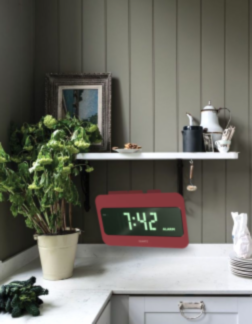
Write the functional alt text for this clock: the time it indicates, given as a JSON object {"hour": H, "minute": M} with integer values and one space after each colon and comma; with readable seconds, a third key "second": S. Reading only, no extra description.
{"hour": 7, "minute": 42}
